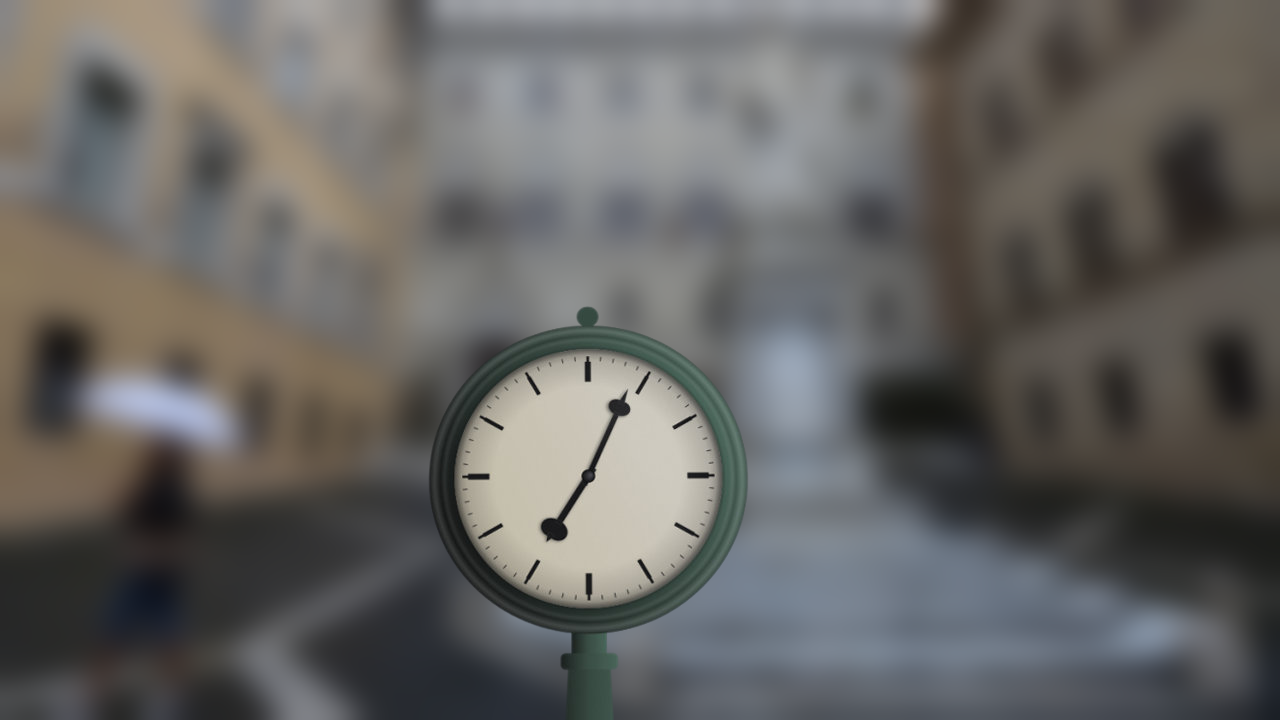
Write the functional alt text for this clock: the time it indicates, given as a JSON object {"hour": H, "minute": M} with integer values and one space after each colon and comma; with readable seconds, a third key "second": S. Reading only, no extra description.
{"hour": 7, "minute": 4}
